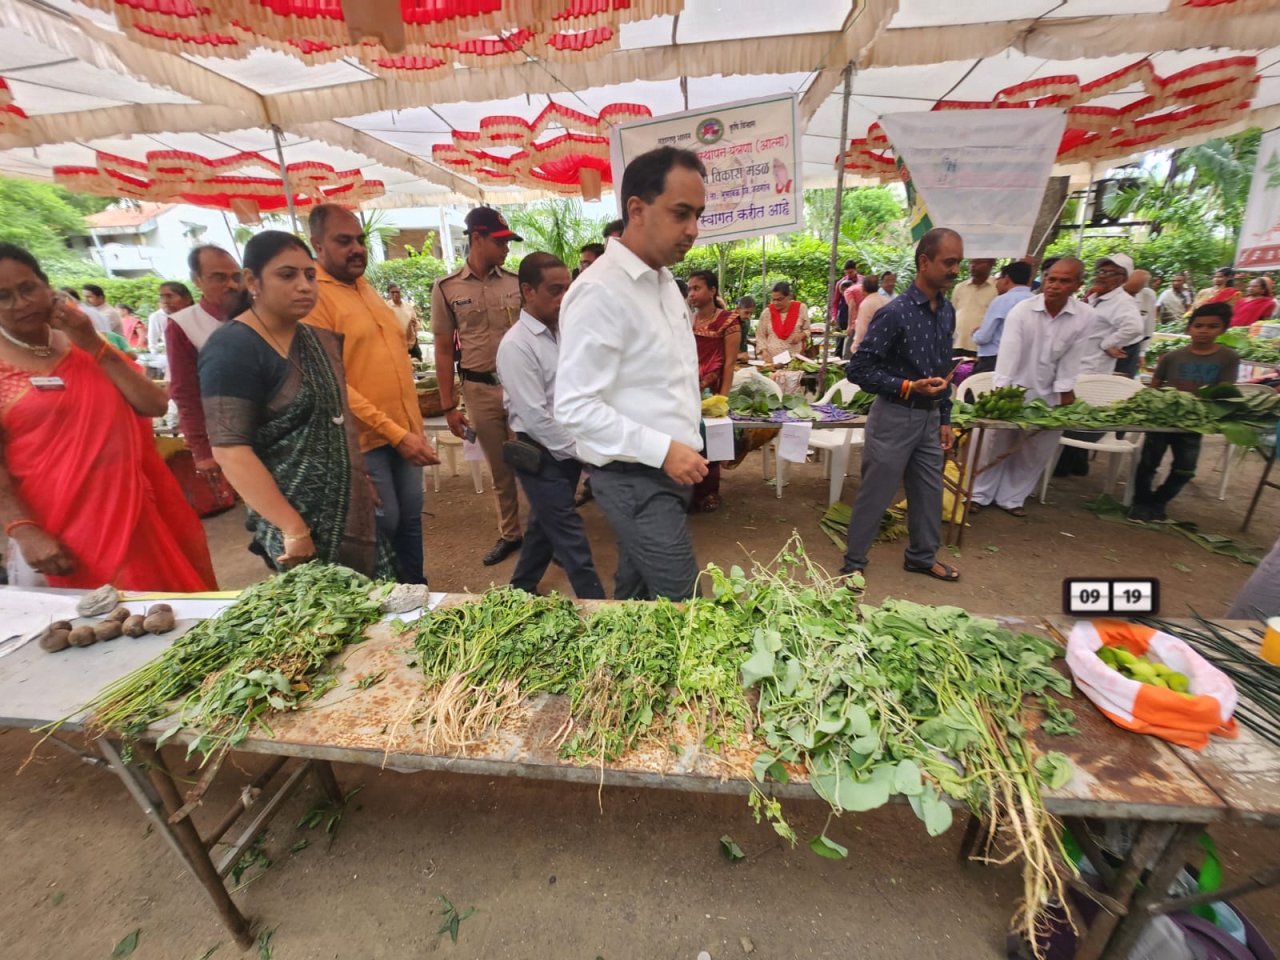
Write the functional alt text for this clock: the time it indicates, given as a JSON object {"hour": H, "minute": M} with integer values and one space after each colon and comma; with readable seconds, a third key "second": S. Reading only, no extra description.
{"hour": 9, "minute": 19}
